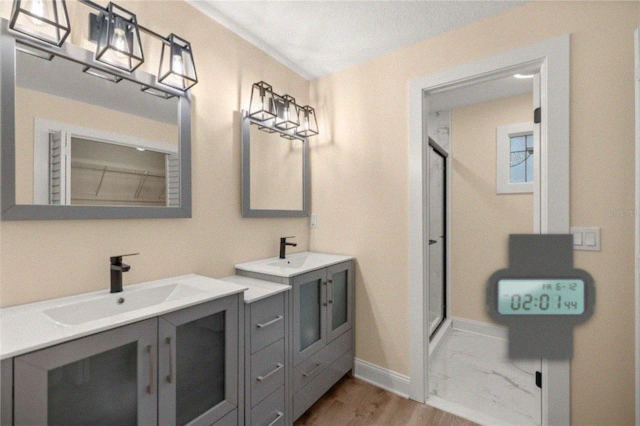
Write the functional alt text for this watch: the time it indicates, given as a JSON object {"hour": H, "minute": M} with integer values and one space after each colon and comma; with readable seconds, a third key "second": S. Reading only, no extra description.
{"hour": 2, "minute": 1}
